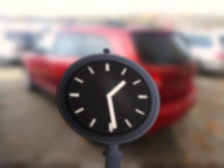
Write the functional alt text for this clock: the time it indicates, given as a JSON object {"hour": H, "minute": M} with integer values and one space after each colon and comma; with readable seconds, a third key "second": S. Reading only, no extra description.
{"hour": 1, "minute": 29}
